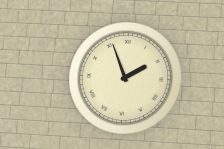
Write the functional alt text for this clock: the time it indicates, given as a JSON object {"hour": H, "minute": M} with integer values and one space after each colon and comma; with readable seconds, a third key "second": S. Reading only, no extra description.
{"hour": 1, "minute": 56}
